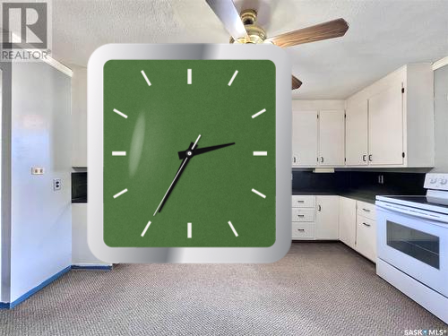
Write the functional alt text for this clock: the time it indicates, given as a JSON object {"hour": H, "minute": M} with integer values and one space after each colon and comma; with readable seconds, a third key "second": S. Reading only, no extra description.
{"hour": 2, "minute": 34, "second": 35}
